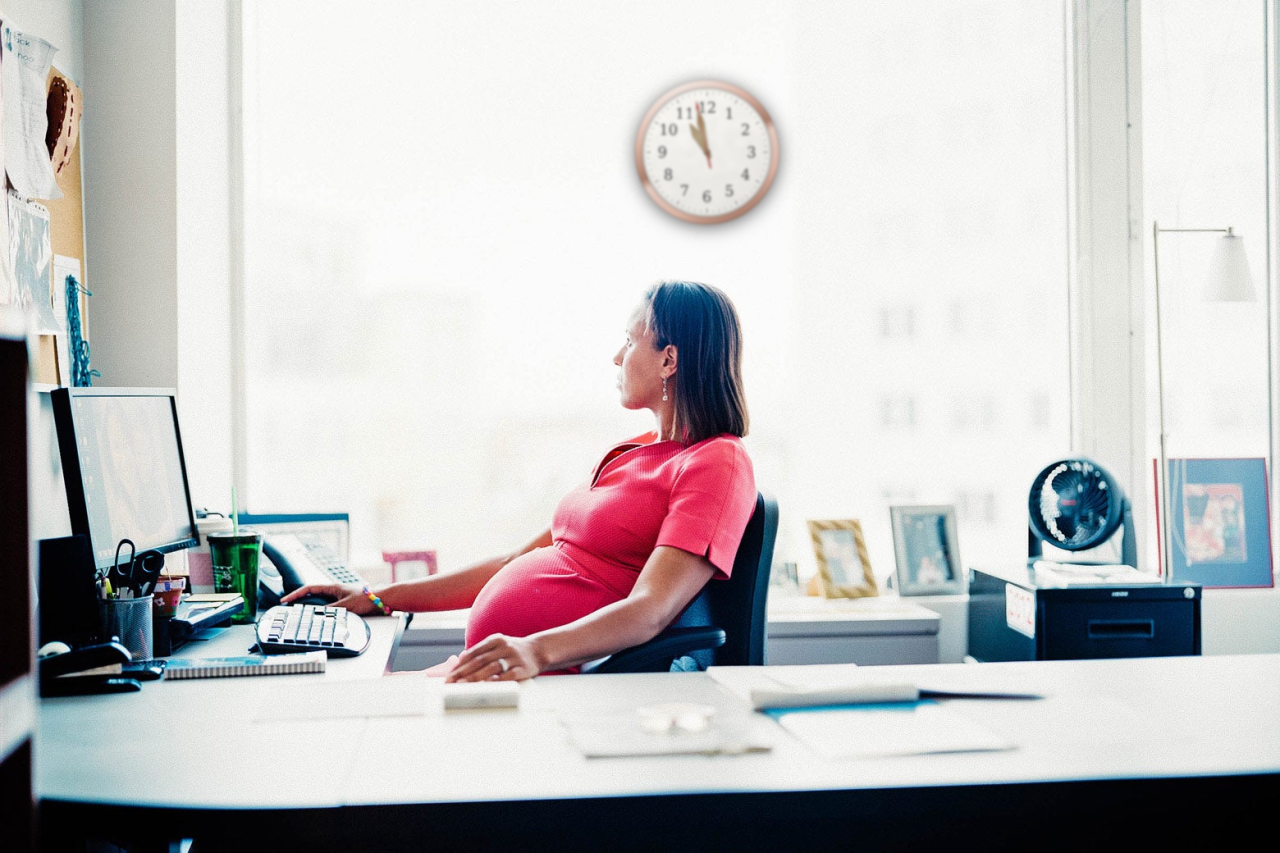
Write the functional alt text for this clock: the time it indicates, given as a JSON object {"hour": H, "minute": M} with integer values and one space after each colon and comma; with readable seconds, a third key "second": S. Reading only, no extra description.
{"hour": 10, "minute": 57, "second": 58}
